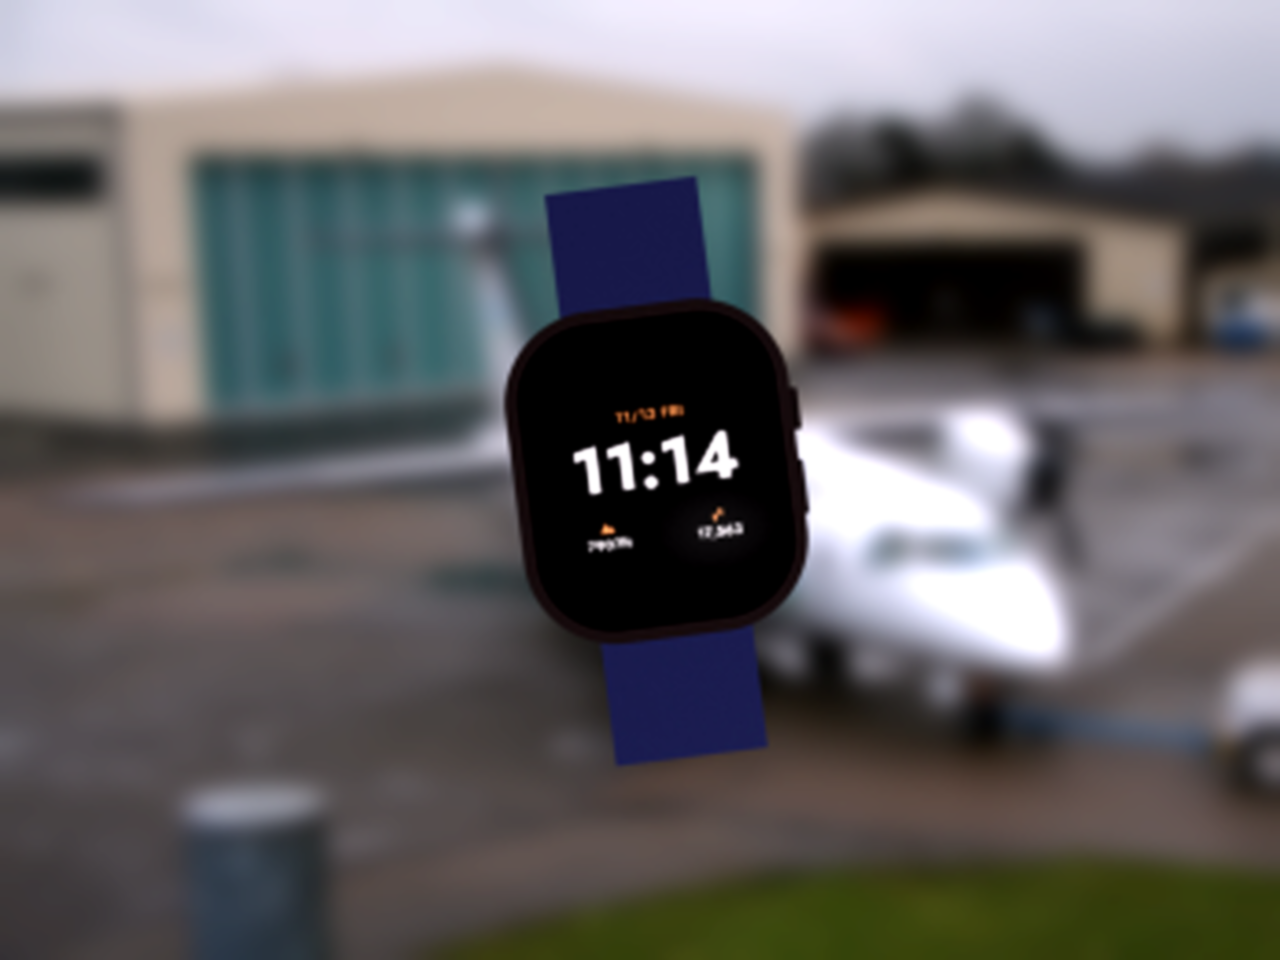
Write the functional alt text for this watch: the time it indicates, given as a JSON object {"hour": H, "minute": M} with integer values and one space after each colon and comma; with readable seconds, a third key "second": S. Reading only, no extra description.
{"hour": 11, "minute": 14}
